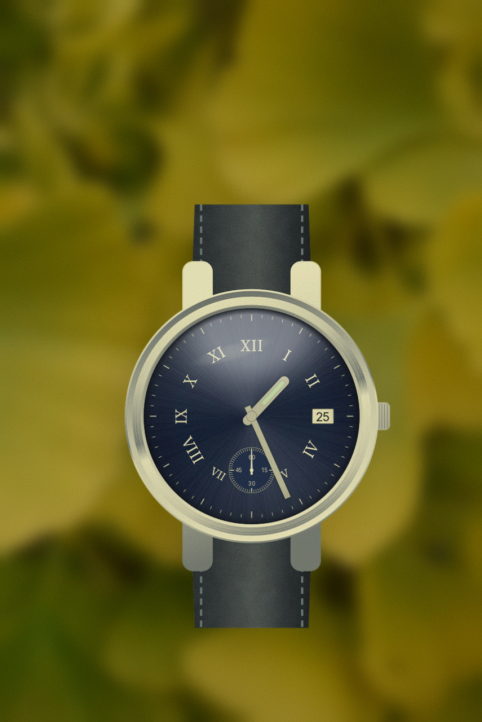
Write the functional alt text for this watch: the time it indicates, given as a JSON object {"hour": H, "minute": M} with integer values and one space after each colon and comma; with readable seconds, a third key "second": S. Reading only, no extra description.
{"hour": 1, "minute": 26}
